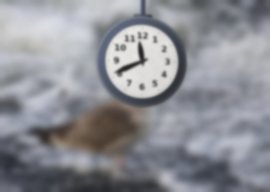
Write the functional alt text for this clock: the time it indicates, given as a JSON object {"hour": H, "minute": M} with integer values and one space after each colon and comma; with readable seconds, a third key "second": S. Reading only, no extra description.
{"hour": 11, "minute": 41}
